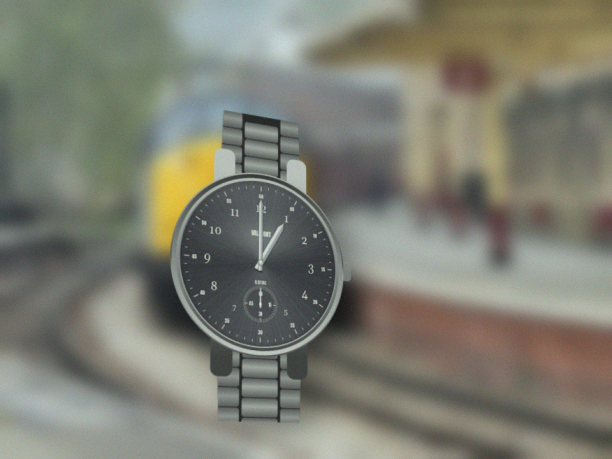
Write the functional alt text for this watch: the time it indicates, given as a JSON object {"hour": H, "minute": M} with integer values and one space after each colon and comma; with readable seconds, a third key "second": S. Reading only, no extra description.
{"hour": 1, "minute": 0}
